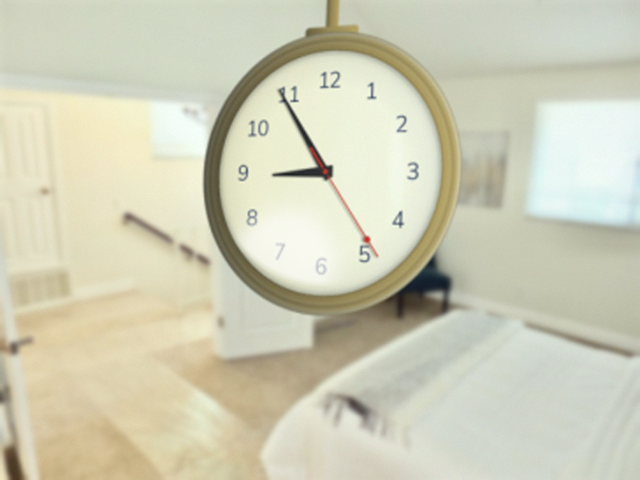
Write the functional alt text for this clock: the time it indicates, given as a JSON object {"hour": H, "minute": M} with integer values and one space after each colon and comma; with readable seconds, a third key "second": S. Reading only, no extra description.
{"hour": 8, "minute": 54, "second": 24}
